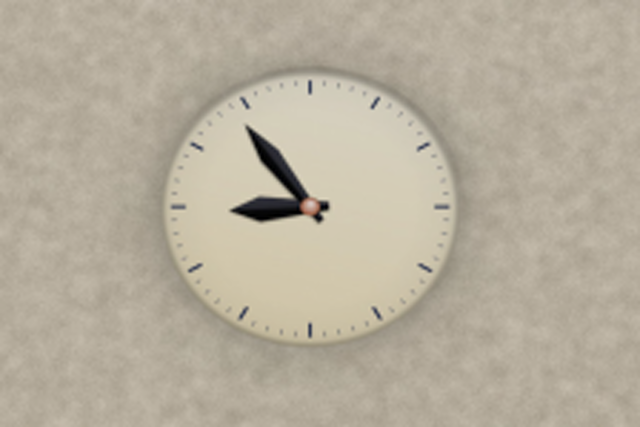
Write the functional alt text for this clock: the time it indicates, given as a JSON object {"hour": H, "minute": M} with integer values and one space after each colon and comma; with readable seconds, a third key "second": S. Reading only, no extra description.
{"hour": 8, "minute": 54}
